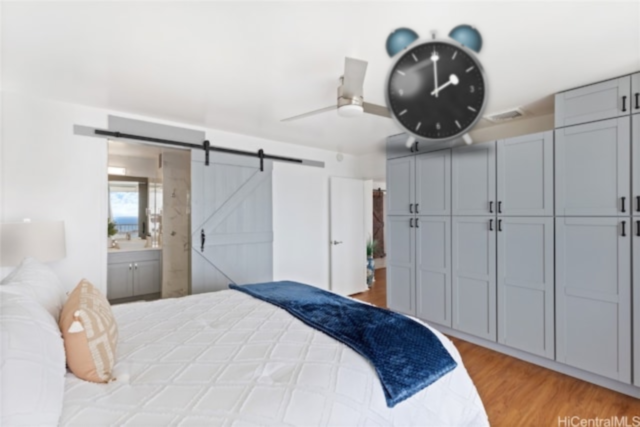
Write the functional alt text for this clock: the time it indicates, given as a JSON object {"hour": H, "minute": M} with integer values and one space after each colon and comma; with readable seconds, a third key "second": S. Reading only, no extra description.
{"hour": 2, "minute": 0}
